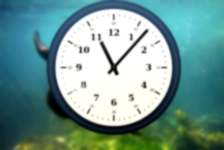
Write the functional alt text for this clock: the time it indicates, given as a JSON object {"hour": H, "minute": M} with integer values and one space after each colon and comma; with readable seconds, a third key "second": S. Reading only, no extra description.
{"hour": 11, "minute": 7}
